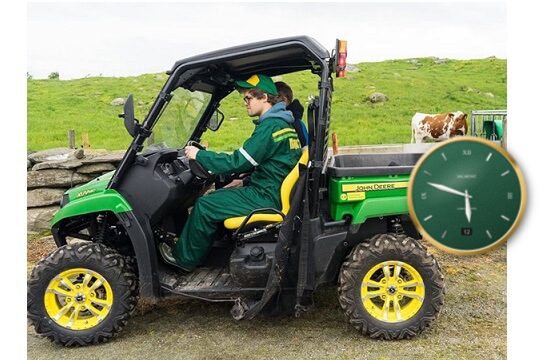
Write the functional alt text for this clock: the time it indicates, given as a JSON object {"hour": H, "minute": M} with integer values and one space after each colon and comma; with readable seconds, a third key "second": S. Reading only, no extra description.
{"hour": 5, "minute": 48}
